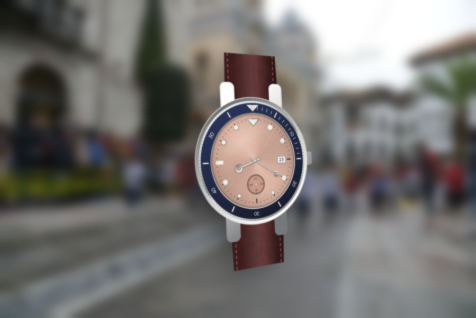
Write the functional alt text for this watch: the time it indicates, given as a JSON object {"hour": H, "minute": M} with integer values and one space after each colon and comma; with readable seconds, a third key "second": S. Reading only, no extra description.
{"hour": 8, "minute": 20}
